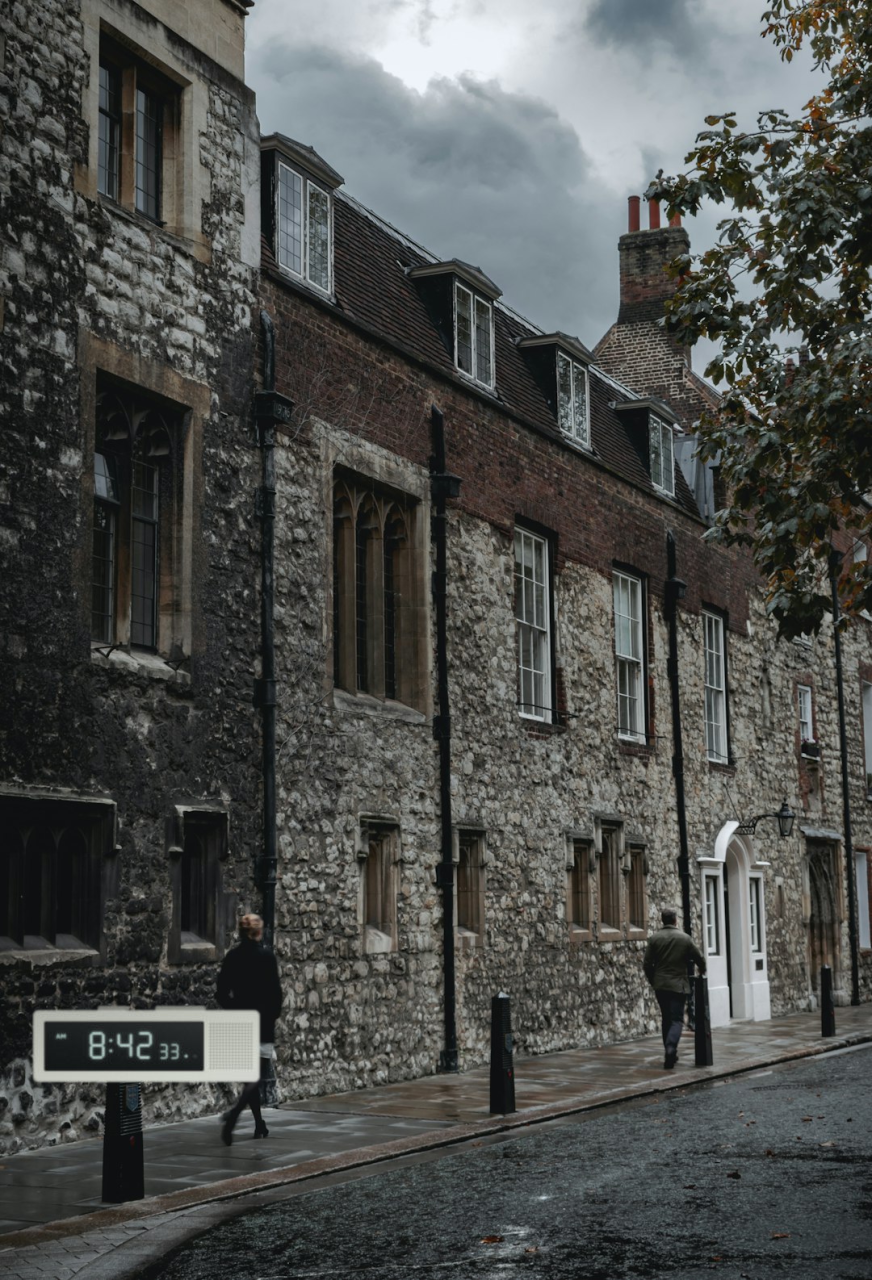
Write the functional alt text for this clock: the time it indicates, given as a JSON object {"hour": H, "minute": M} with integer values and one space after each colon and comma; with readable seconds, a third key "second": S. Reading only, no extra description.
{"hour": 8, "minute": 42, "second": 33}
